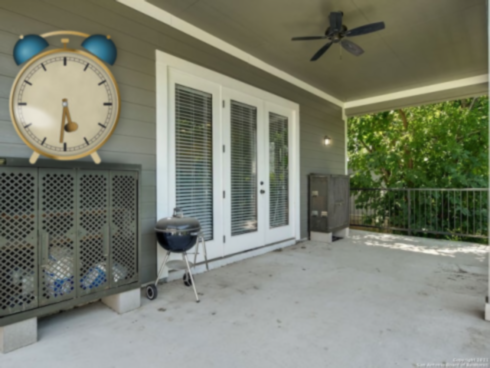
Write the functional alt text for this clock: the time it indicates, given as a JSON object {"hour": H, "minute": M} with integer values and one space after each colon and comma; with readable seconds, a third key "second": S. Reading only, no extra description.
{"hour": 5, "minute": 31}
